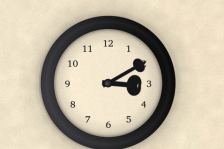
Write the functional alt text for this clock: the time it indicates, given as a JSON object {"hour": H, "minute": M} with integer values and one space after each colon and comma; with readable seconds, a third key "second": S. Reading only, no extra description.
{"hour": 3, "minute": 10}
